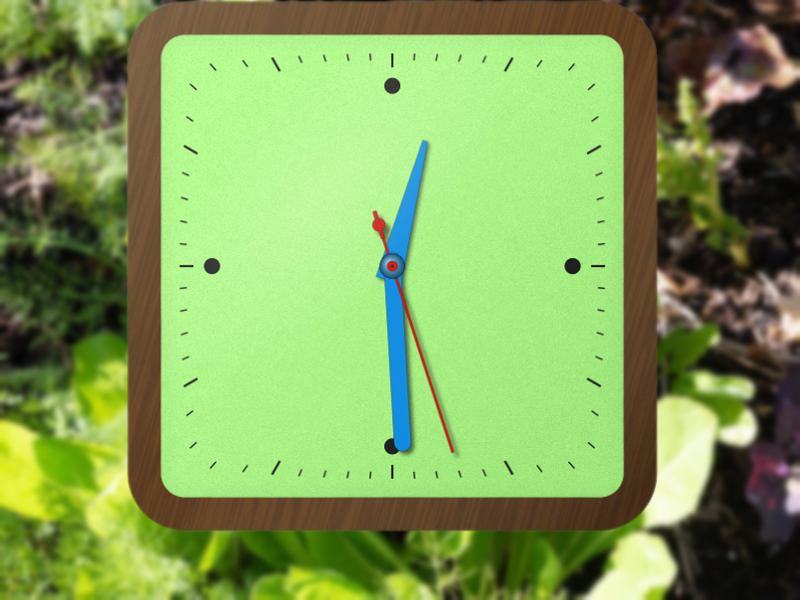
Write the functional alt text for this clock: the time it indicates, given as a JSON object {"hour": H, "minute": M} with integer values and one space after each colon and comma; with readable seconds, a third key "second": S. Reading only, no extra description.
{"hour": 12, "minute": 29, "second": 27}
